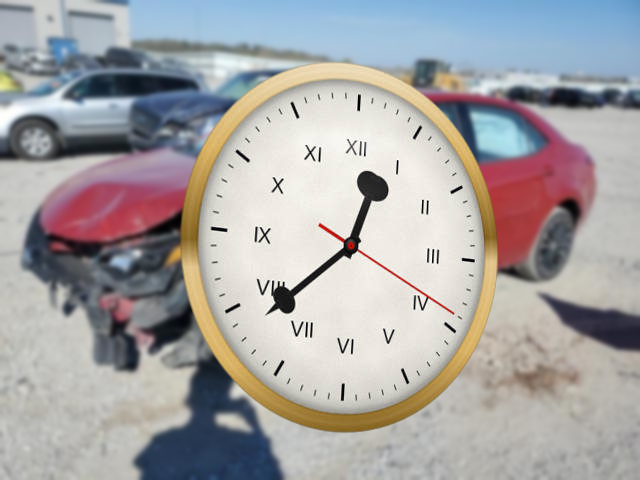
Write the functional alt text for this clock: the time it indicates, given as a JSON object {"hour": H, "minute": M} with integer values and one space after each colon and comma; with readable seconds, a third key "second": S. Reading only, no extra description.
{"hour": 12, "minute": 38, "second": 19}
